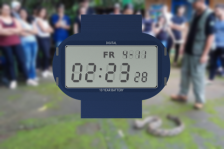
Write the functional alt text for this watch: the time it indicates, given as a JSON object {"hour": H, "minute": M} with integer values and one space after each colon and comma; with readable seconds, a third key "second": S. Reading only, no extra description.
{"hour": 2, "minute": 23, "second": 28}
